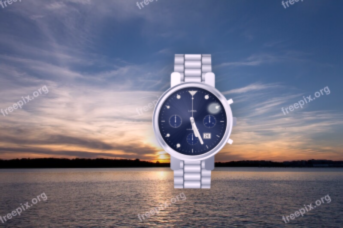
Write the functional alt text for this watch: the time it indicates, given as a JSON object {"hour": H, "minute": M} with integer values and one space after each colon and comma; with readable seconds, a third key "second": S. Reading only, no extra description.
{"hour": 5, "minute": 26}
